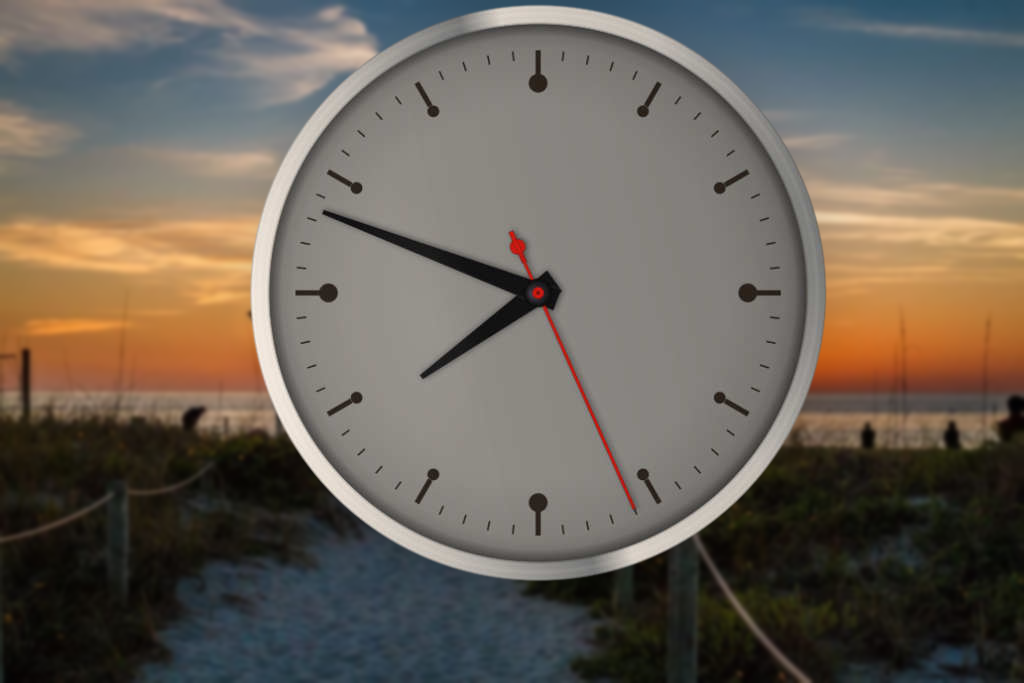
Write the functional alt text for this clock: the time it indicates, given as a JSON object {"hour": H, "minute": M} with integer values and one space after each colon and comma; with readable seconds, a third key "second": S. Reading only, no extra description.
{"hour": 7, "minute": 48, "second": 26}
